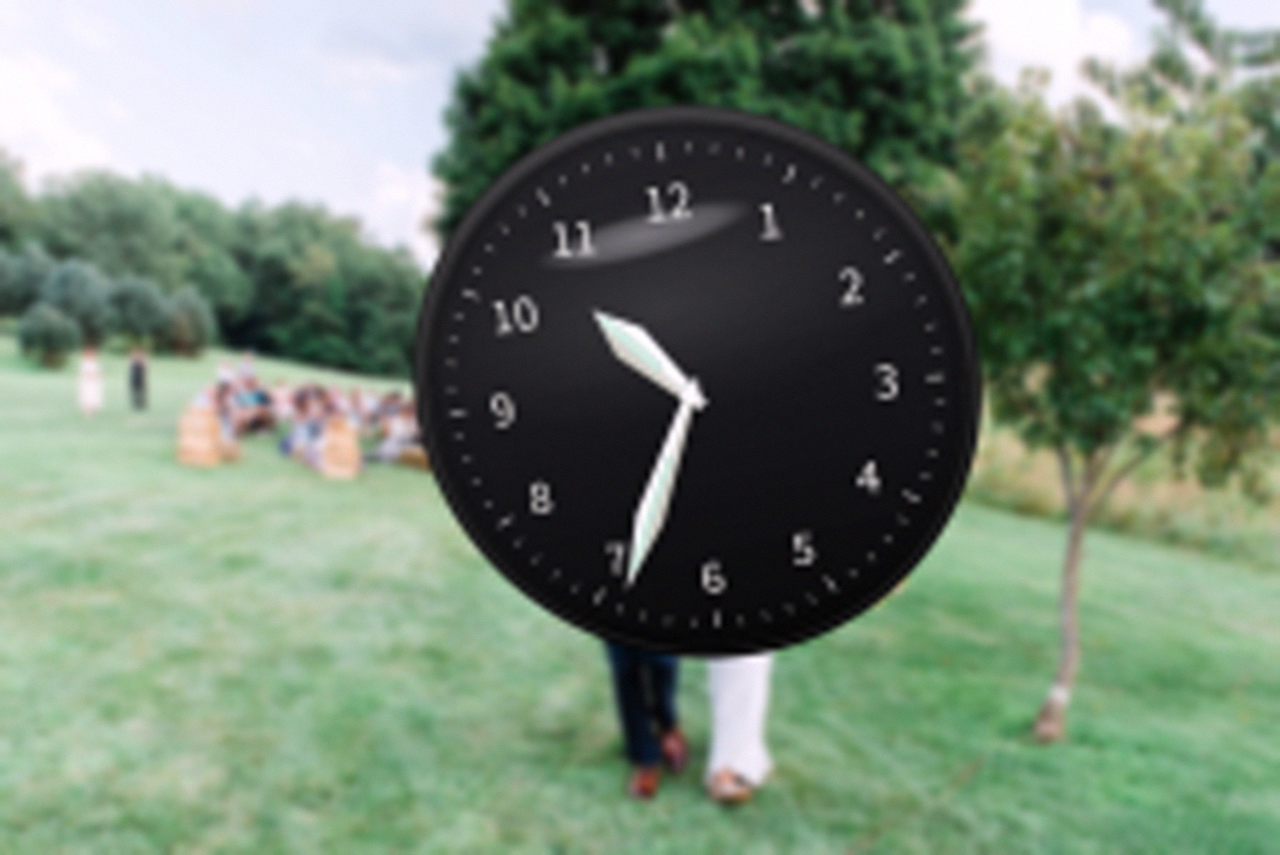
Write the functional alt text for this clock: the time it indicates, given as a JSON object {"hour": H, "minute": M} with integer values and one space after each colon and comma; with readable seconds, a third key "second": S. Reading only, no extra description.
{"hour": 10, "minute": 34}
